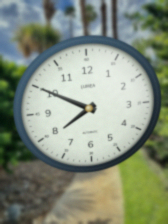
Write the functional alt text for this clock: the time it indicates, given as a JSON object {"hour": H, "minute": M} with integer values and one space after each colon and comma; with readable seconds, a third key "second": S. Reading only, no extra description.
{"hour": 7, "minute": 50}
